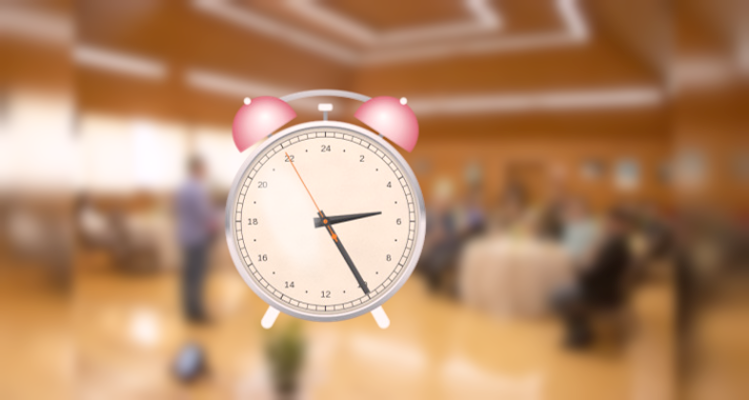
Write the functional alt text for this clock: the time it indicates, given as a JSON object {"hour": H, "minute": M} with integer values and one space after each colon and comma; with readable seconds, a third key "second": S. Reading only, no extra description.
{"hour": 5, "minute": 24, "second": 55}
